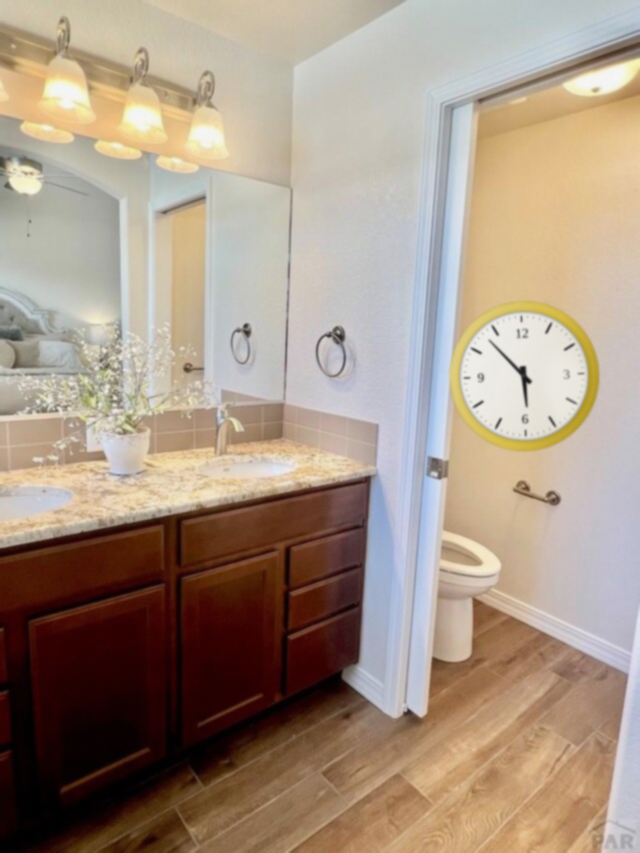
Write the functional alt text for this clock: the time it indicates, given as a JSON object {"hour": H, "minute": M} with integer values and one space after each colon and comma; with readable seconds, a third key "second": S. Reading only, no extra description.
{"hour": 5, "minute": 53}
